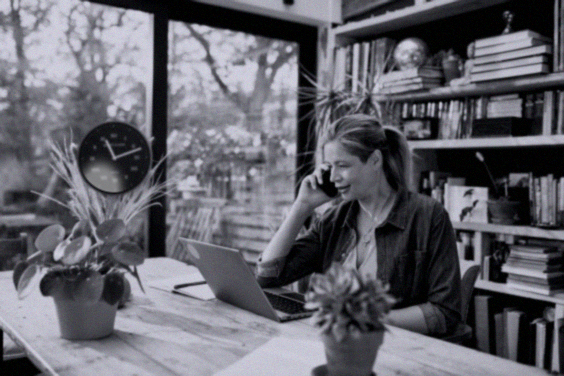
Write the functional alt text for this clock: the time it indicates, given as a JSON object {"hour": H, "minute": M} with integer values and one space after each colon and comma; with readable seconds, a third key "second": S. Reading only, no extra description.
{"hour": 11, "minute": 12}
